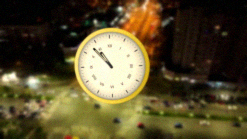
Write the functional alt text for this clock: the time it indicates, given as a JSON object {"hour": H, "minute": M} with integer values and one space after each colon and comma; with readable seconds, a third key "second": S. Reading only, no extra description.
{"hour": 10, "minute": 53}
